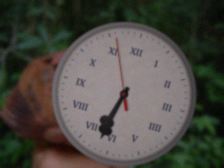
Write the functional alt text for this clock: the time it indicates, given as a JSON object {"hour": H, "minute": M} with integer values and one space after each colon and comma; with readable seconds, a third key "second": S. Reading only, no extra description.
{"hour": 6, "minute": 31, "second": 56}
